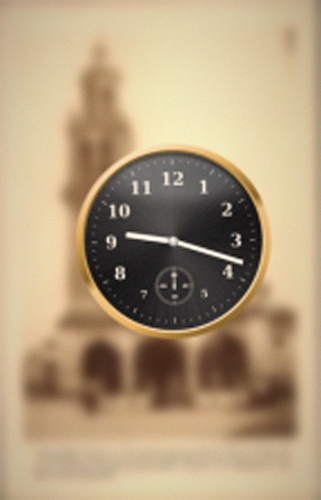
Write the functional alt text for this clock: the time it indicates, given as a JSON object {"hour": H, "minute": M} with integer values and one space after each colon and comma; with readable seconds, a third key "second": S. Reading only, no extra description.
{"hour": 9, "minute": 18}
